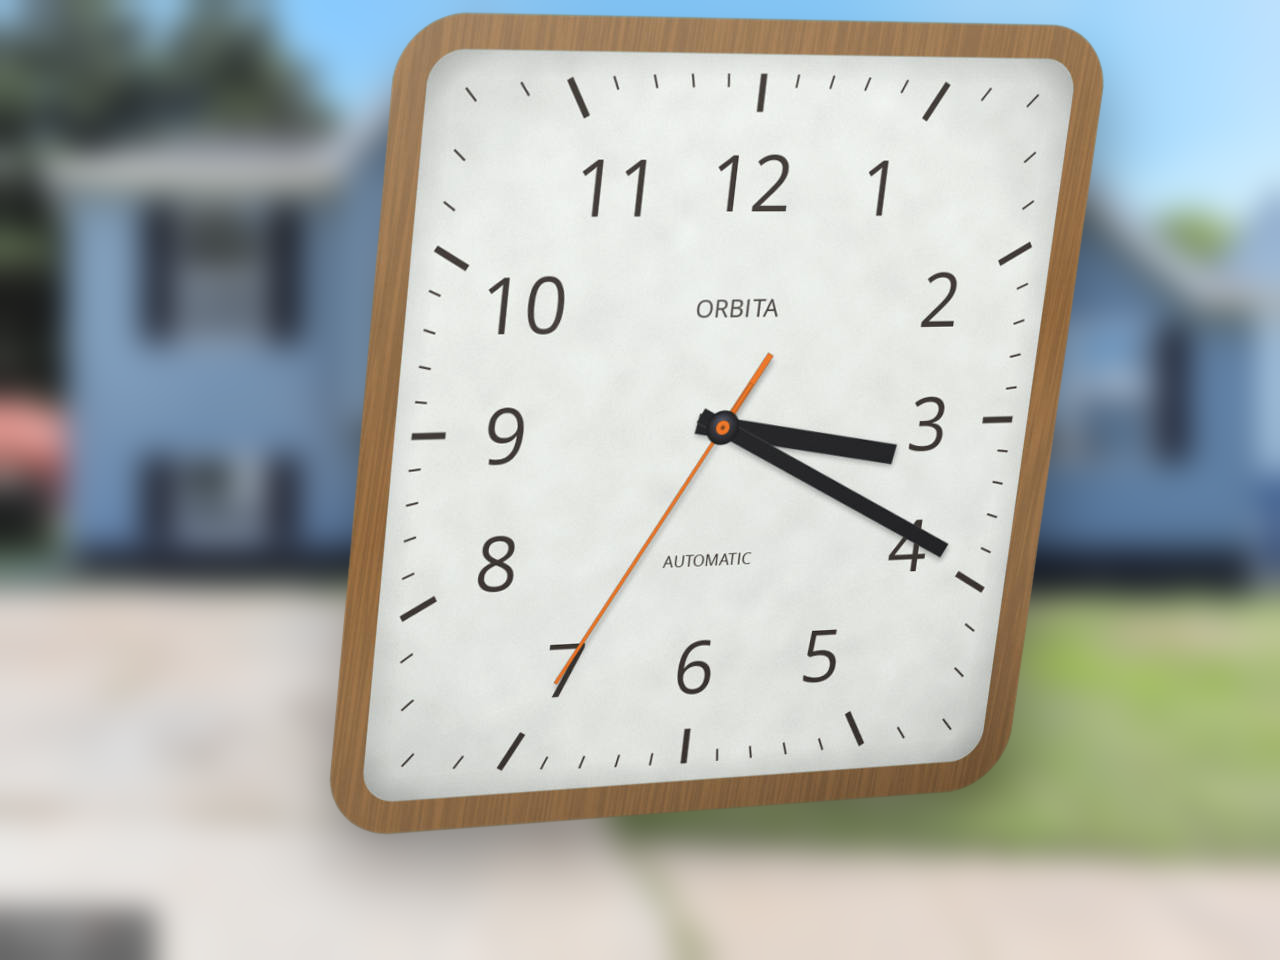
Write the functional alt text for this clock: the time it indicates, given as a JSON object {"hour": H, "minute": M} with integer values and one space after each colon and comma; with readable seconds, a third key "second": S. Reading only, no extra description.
{"hour": 3, "minute": 19, "second": 35}
